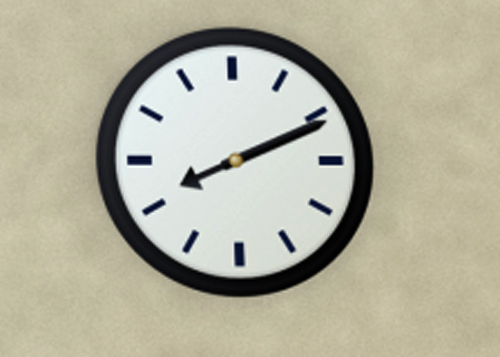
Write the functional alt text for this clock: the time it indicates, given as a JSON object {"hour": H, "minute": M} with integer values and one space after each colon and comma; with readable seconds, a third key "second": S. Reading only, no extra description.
{"hour": 8, "minute": 11}
